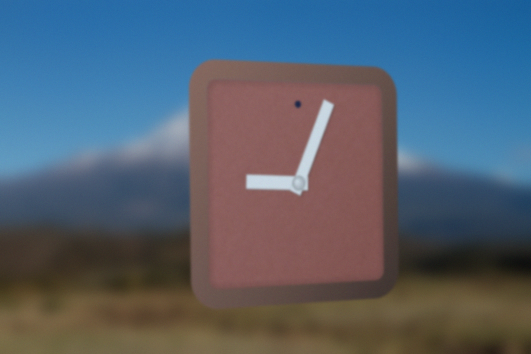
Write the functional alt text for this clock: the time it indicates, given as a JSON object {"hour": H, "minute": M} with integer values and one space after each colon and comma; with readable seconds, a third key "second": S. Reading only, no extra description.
{"hour": 9, "minute": 4}
